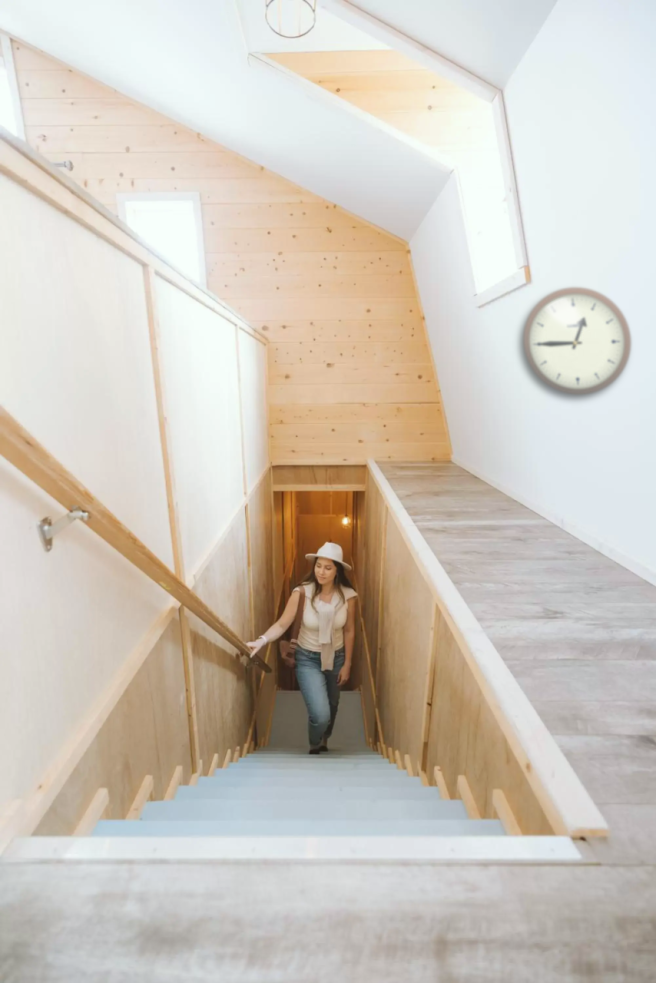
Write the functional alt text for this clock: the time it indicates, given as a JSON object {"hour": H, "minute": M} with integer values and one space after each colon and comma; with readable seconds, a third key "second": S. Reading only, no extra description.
{"hour": 12, "minute": 45}
